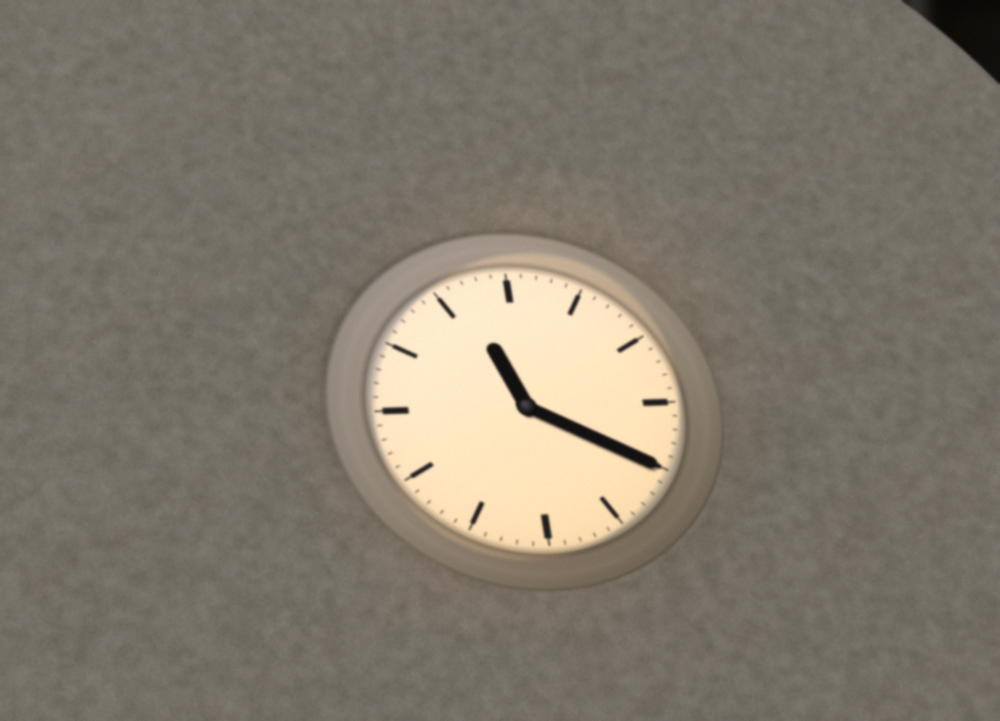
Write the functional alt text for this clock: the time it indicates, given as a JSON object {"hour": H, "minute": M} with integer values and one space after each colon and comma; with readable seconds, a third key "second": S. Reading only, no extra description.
{"hour": 11, "minute": 20}
